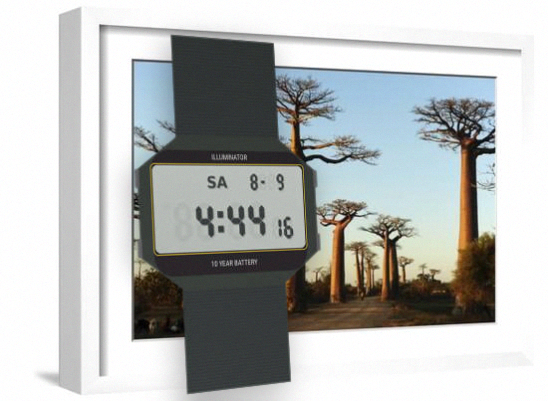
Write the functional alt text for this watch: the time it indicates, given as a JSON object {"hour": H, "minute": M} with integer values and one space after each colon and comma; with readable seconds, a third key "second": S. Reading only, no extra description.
{"hour": 4, "minute": 44, "second": 16}
